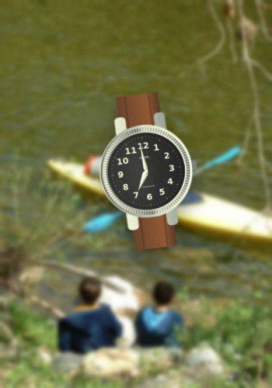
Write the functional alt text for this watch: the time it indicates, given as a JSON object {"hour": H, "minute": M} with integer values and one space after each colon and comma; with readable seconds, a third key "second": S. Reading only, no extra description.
{"hour": 6, "minute": 59}
